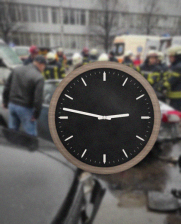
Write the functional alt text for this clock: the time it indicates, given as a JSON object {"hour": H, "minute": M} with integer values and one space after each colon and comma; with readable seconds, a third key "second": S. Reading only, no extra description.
{"hour": 2, "minute": 47}
